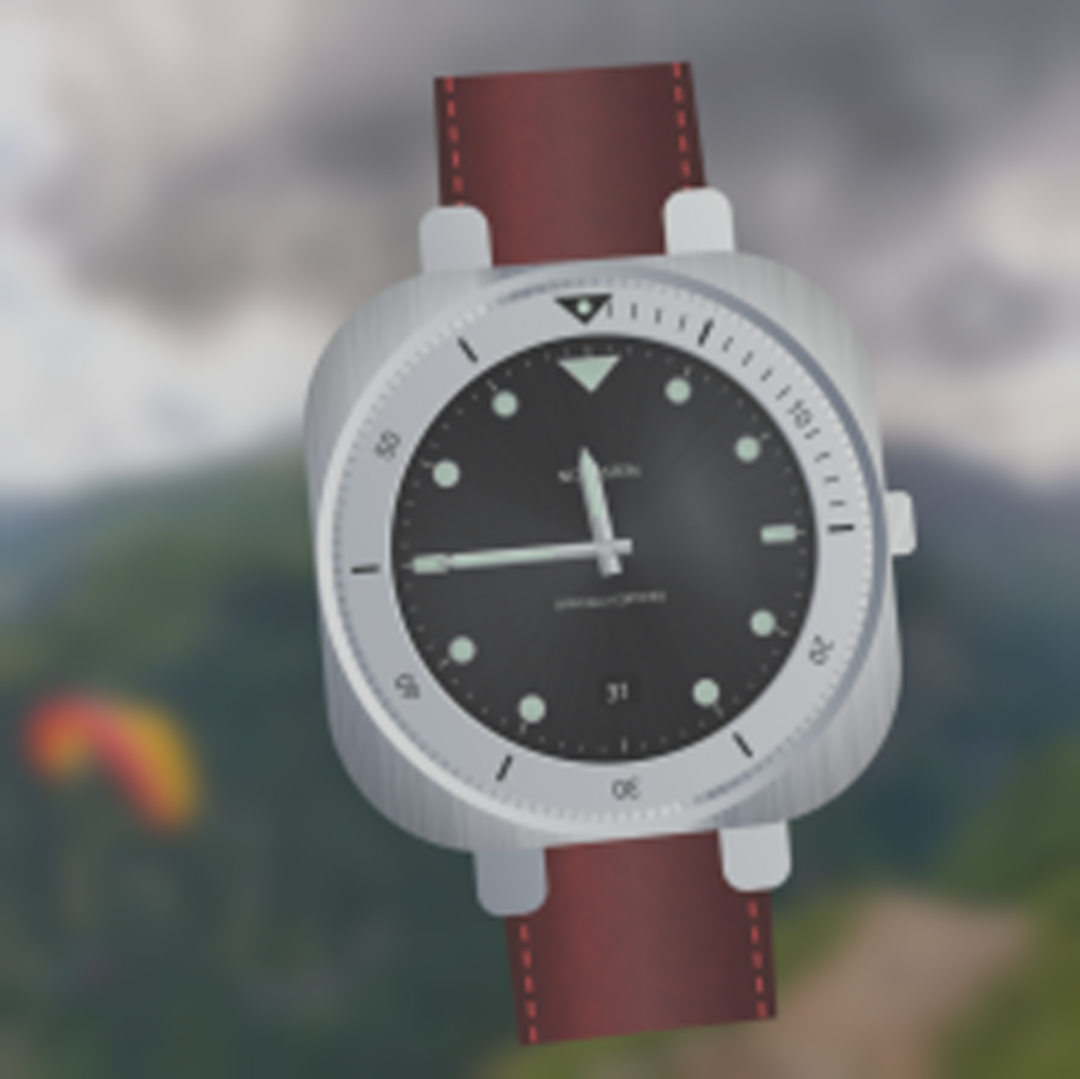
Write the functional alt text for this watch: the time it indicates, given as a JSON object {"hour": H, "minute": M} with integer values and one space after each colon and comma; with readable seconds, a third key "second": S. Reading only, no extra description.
{"hour": 11, "minute": 45}
